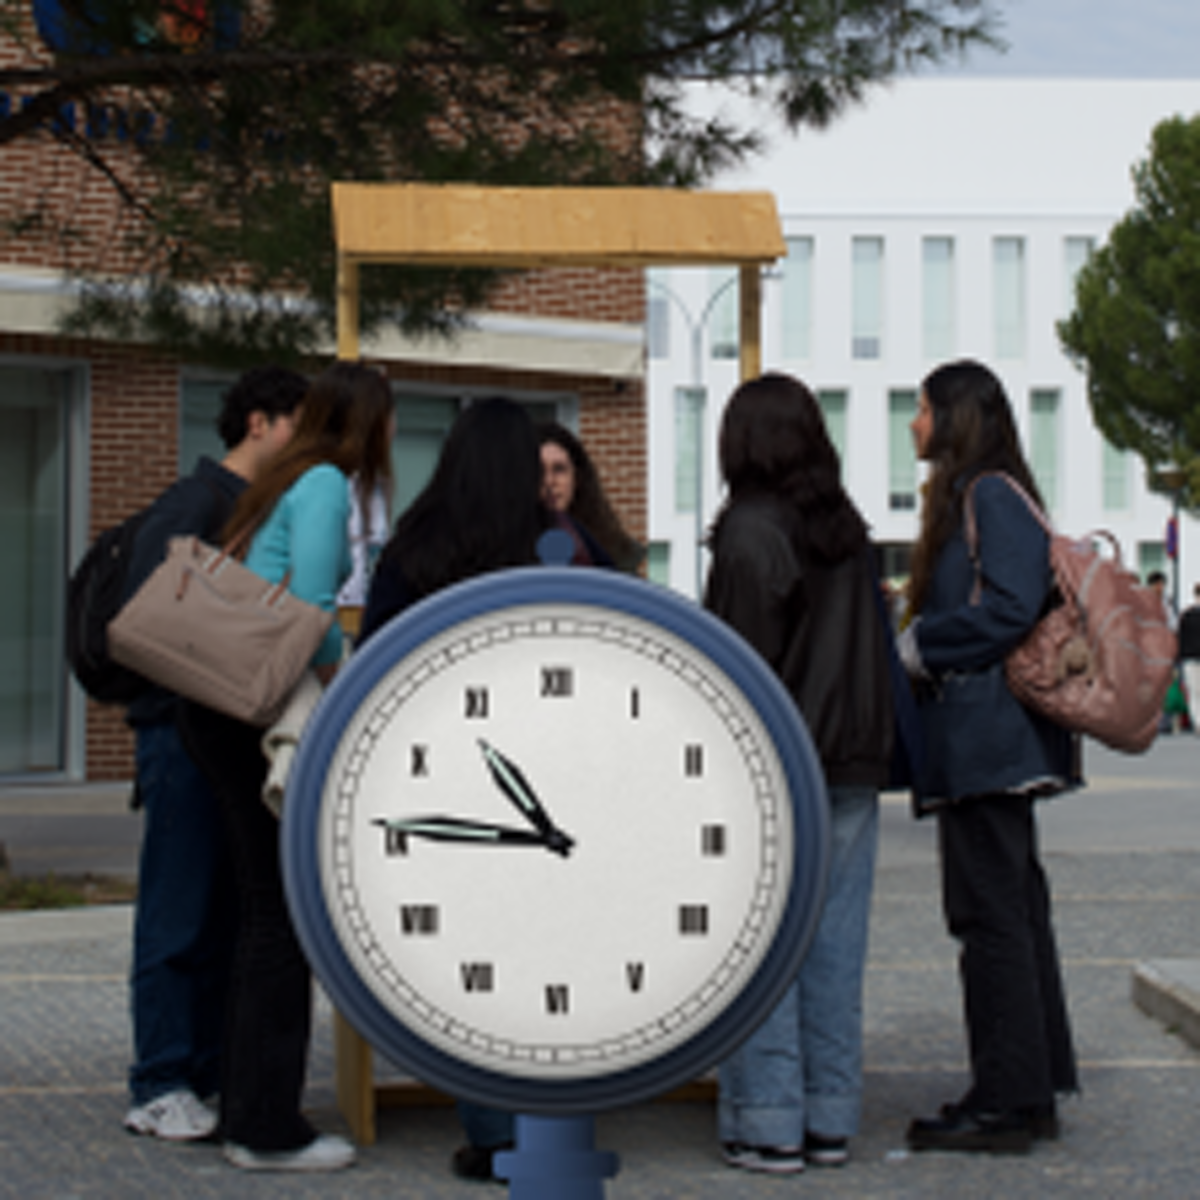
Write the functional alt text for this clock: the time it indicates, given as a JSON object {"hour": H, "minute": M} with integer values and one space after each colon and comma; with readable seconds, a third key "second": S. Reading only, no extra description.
{"hour": 10, "minute": 46}
